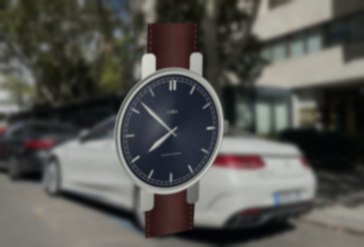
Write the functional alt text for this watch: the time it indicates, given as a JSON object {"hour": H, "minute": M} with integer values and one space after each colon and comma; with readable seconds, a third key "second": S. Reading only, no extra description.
{"hour": 7, "minute": 52}
